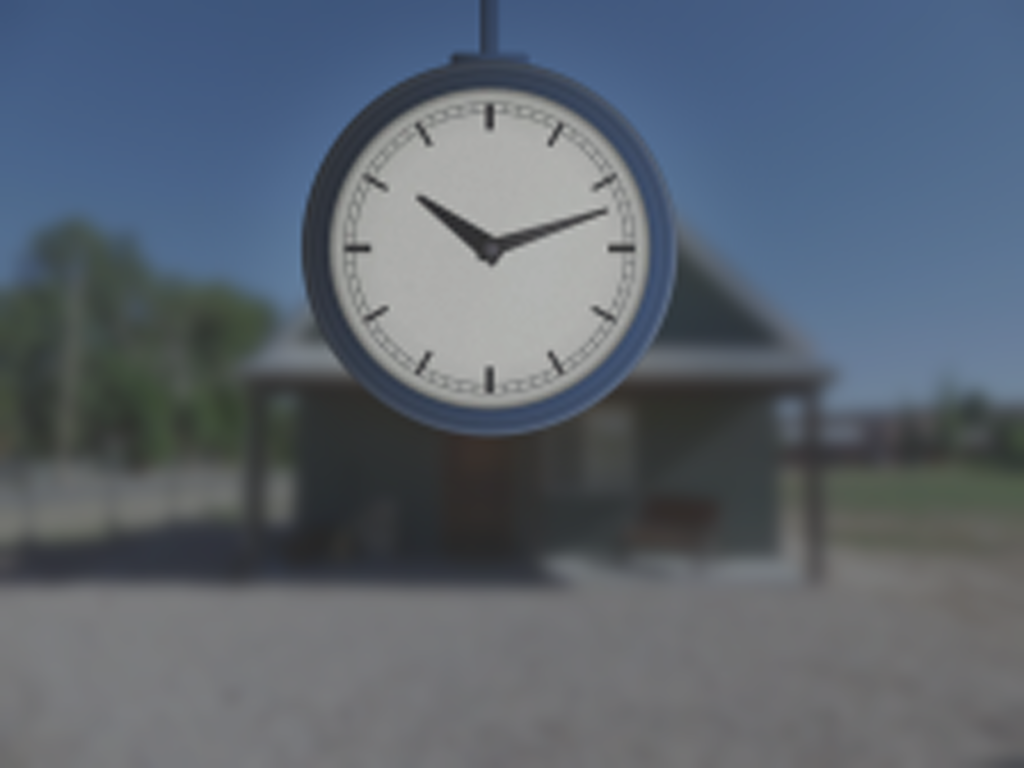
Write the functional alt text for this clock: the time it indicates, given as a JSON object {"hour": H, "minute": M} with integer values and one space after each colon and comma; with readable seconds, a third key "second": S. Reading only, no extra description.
{"hour": 10, "minute": 12}
